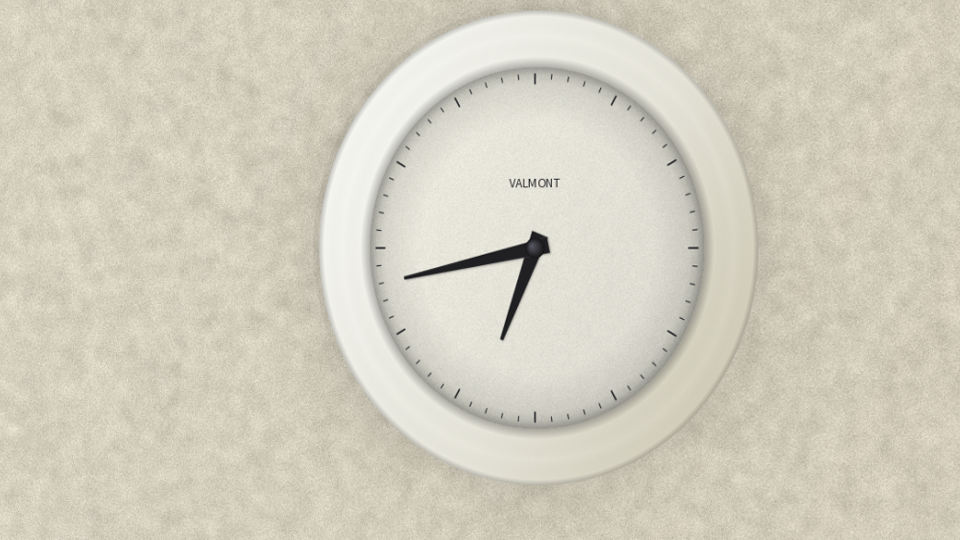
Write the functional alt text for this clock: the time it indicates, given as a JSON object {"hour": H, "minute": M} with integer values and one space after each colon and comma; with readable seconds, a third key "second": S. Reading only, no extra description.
{"hour": 6, "minute": 43}
